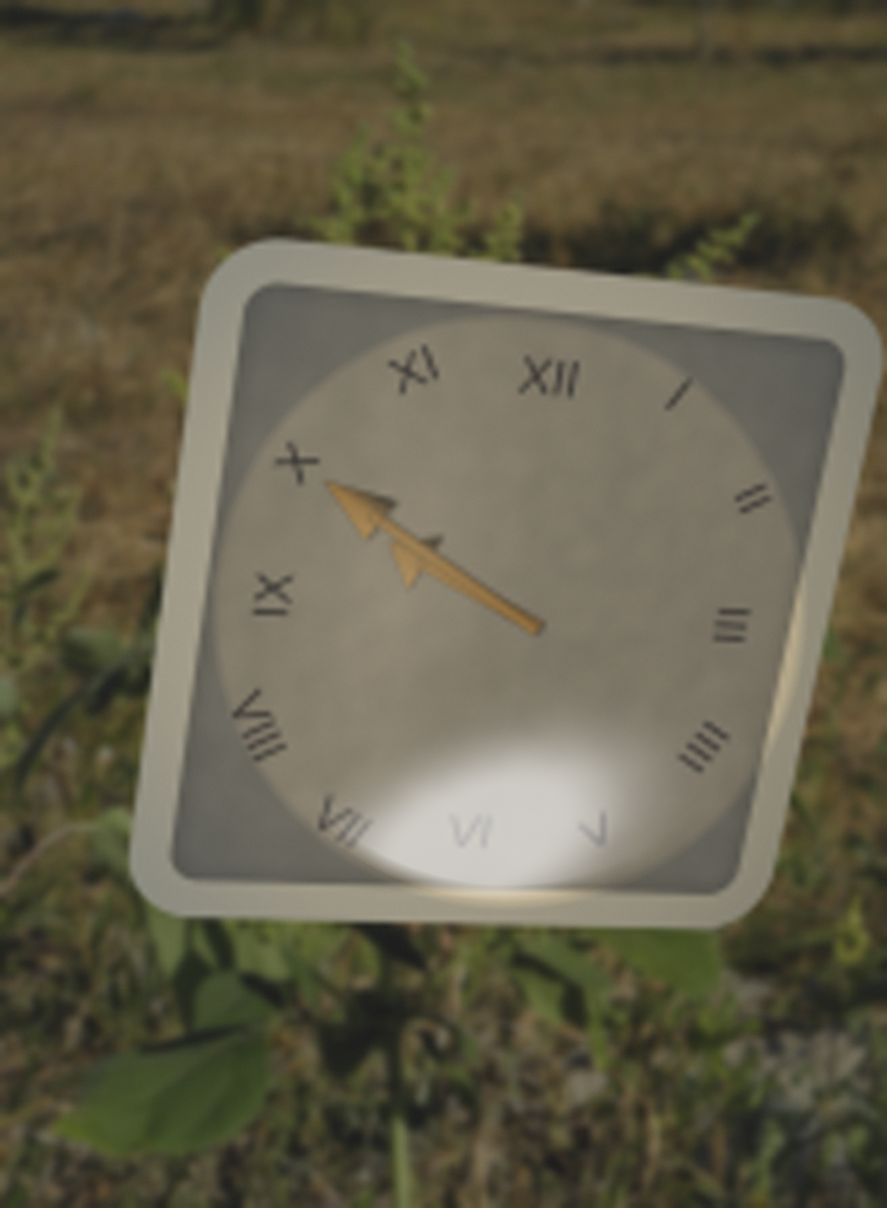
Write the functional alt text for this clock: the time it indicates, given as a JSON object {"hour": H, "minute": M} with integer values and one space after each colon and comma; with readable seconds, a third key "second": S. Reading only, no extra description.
{"hour": 9, "minute": 50}
